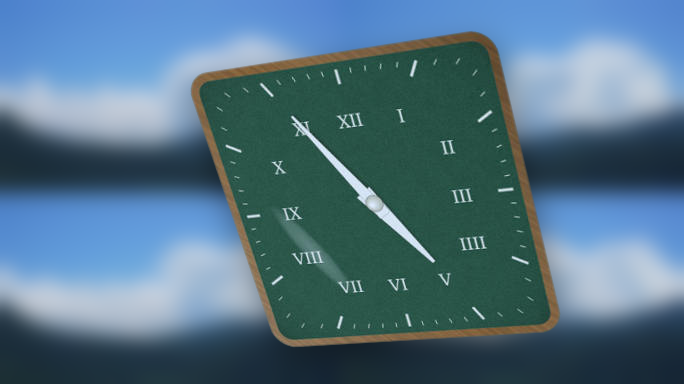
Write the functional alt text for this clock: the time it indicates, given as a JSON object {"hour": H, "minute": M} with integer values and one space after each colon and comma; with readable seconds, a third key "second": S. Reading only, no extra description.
{"hour": 4, "minute": 55}
